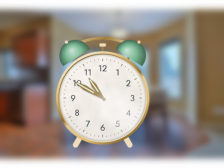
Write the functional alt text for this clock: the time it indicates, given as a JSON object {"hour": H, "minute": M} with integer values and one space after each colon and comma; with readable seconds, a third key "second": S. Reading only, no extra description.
{"hour": 10, "minute": 50}
